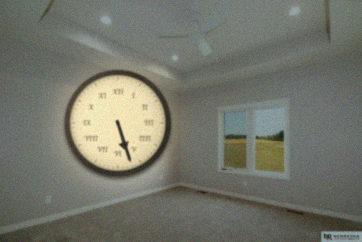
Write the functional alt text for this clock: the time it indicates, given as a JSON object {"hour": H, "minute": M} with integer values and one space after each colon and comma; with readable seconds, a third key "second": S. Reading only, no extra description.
{"hour": 5, "minute": 27}
